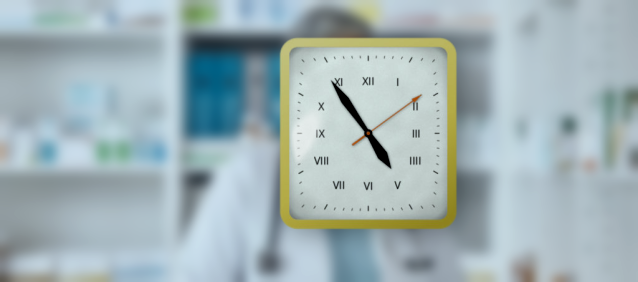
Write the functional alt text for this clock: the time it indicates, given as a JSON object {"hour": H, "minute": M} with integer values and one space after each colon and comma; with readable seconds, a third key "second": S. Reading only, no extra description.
{"hour": 4, "minute": 54, "second": 9}
